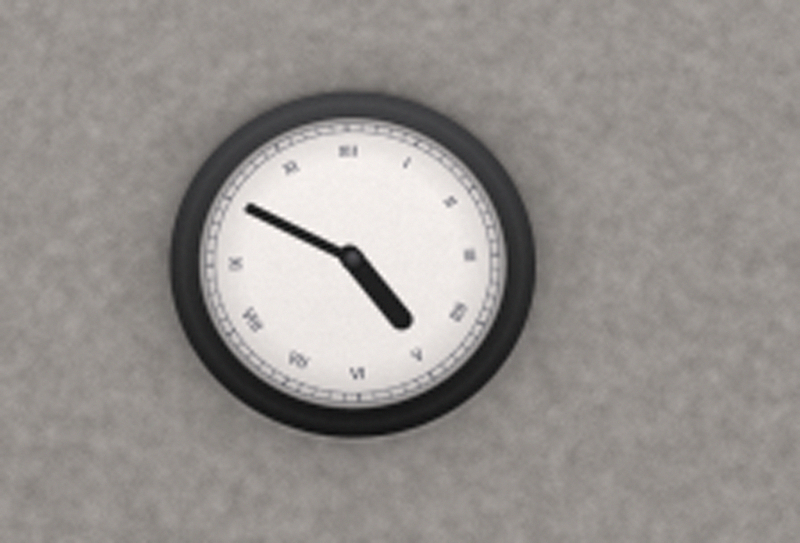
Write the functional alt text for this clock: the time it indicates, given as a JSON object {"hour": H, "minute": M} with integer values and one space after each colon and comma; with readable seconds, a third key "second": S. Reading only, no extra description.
{"hour": 4, "minute": 50}
